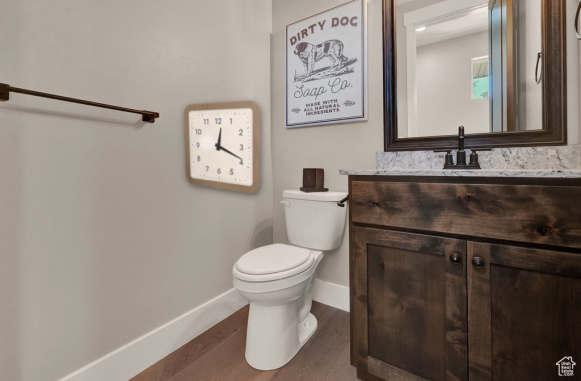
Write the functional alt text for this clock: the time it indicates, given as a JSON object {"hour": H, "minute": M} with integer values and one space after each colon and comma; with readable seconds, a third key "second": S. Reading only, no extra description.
{"hour": 12, "minute": 19}
